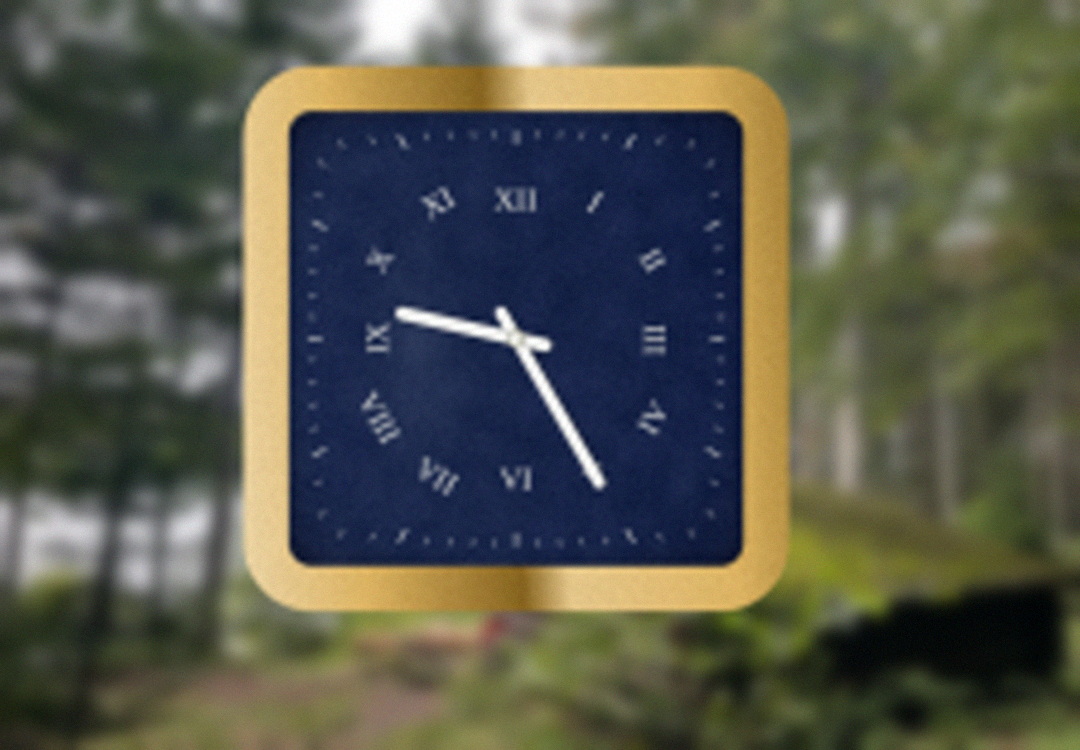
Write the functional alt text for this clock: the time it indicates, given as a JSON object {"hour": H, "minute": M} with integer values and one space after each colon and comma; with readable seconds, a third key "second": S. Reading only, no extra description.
{"hour": 9, "minute": 25}
